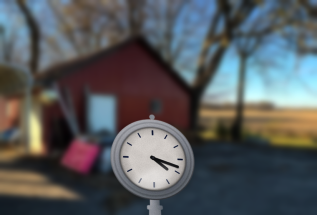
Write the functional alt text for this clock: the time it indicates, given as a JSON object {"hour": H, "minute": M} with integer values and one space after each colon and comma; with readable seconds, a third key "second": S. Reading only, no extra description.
{"hour": 4, "minute": 18}
